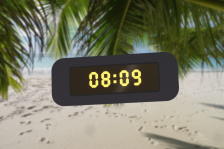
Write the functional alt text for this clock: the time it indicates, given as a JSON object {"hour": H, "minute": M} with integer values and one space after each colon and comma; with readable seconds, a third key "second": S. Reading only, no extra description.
{"hour": 8, "minute": 9}
